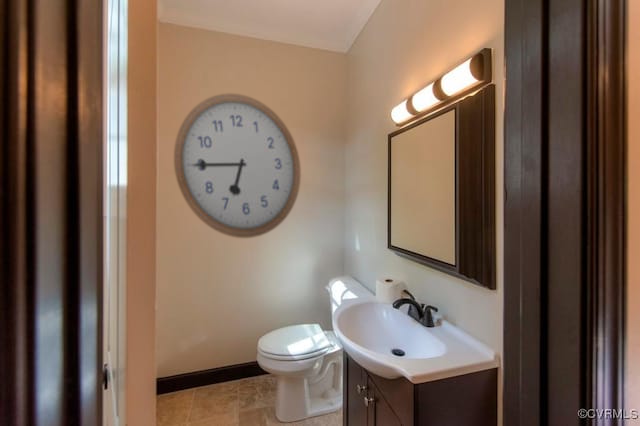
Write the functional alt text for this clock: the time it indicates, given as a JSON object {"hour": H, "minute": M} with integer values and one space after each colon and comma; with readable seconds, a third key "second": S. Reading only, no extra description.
{"hour": 6, "minute": 45}
